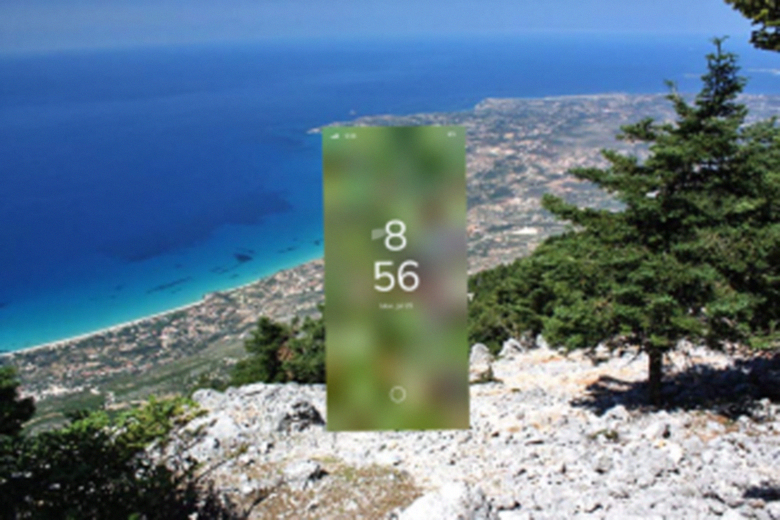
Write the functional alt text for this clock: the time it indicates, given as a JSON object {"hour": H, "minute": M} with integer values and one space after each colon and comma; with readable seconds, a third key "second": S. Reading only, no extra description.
{"hour": 8, "minute": 56}
